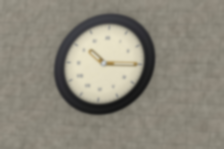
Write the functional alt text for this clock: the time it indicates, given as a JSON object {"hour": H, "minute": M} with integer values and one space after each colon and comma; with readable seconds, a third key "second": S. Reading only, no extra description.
{"hour": 10, "minute": 15}
